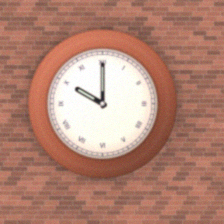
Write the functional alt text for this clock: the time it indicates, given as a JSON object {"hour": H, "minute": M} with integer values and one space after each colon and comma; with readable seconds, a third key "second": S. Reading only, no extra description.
{"hour": 10, "minute": 0}
